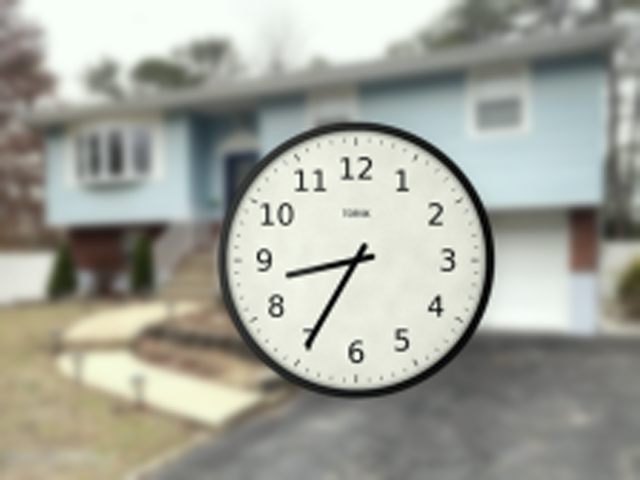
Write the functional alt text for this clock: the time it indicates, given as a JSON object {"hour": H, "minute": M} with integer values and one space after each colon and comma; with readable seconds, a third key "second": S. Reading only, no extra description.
{"hour": 8, "minute": 35}
